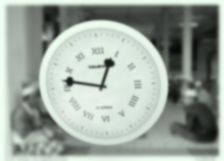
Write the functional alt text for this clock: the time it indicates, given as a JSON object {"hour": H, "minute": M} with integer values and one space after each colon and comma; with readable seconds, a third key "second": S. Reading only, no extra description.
{"hour": 12, "minute": 47}
